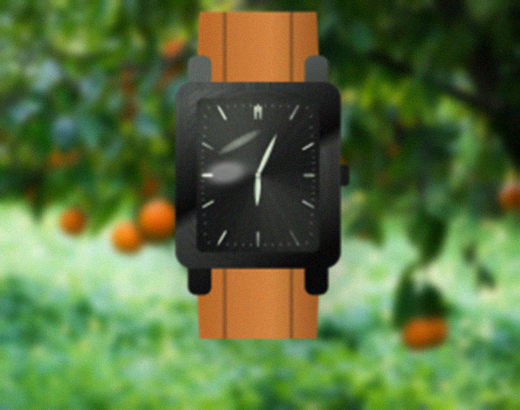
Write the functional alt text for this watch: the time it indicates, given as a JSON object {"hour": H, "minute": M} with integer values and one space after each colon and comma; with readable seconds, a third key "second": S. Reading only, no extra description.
{"hour": 6, "minute": 4}
